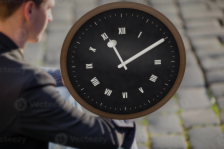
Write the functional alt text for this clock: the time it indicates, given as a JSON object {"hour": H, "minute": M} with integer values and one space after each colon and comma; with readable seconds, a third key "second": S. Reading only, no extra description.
{"hour": 11, "minute": 10}
